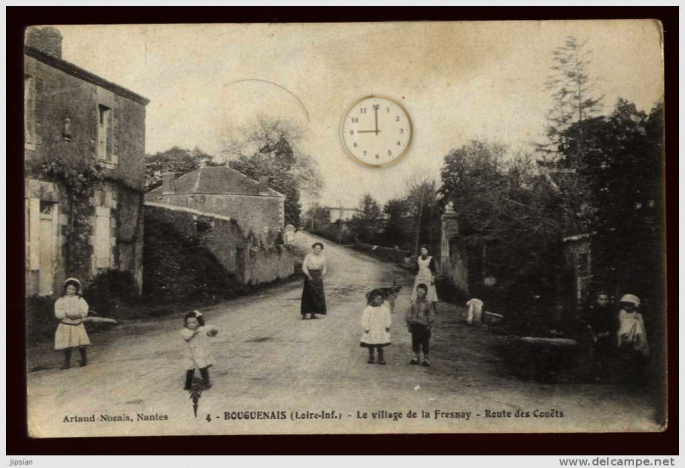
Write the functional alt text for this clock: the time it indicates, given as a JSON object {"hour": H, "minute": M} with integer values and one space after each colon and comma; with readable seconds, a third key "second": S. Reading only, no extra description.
{"hour": 9, "minute": 0}
